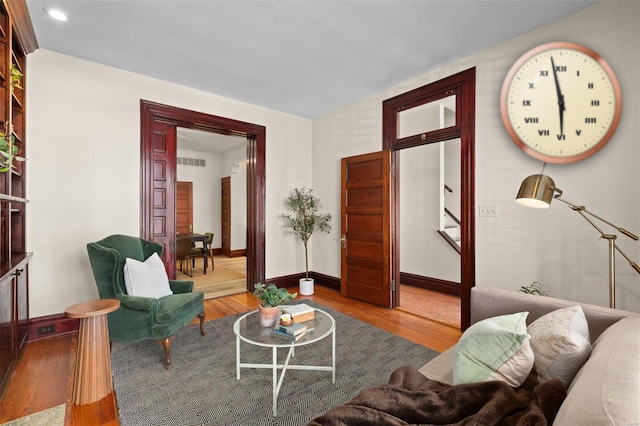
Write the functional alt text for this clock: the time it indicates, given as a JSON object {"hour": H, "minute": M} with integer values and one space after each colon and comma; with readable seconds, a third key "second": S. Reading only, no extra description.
{"hour": 5, "minute": 58}
